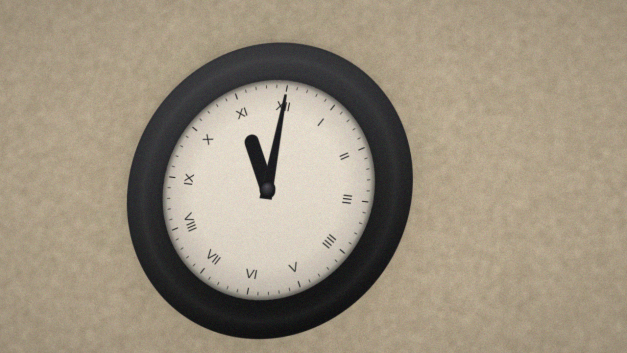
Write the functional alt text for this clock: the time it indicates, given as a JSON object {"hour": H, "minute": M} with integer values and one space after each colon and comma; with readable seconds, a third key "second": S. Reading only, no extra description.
{"hour": 11, "minute": 0}
